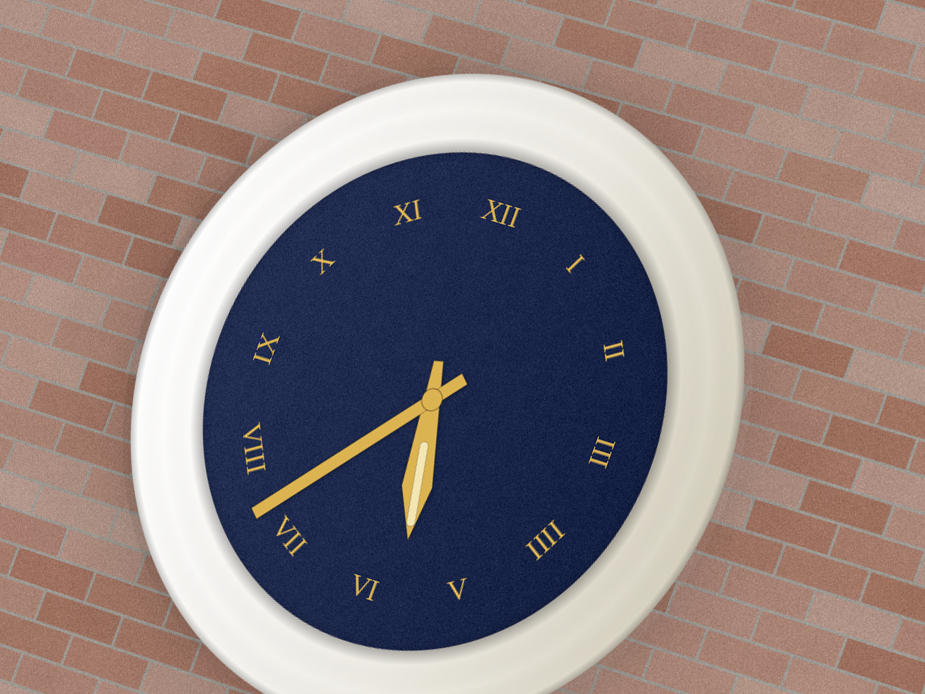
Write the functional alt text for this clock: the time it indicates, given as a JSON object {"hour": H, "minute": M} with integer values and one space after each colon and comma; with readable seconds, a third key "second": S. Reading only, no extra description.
{"hour": 5, "minute": 37}
